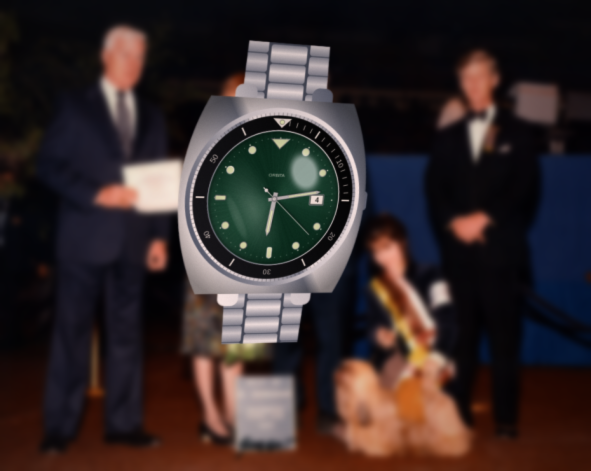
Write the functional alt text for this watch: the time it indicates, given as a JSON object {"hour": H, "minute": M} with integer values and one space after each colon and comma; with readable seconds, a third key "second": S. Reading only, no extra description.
{"hour": 6, "minute": 13, "second": 22}
